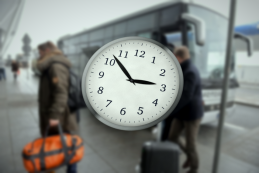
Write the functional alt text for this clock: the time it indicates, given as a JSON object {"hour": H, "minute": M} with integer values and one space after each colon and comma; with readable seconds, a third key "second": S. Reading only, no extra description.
{"hour": 2, "minute": 52}
